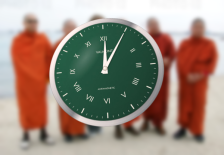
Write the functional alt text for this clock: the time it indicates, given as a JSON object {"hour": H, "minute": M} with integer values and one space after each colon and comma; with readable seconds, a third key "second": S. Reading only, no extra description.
{"hour": 12, "minute": 5}
